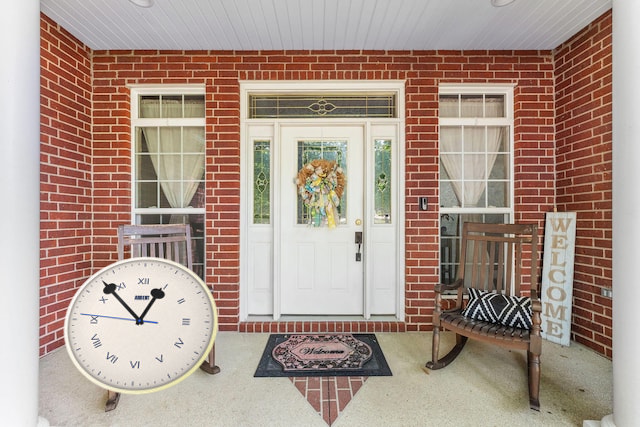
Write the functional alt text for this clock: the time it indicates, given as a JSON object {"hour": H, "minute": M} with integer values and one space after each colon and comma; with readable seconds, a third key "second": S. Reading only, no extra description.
{"hour": 12, "minute": 52, "second": 46}
